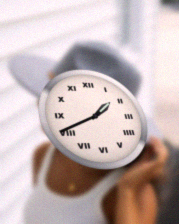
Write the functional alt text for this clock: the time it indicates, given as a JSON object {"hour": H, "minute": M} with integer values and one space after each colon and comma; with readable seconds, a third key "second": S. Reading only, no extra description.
{"hour": 1, "minute": 41}
